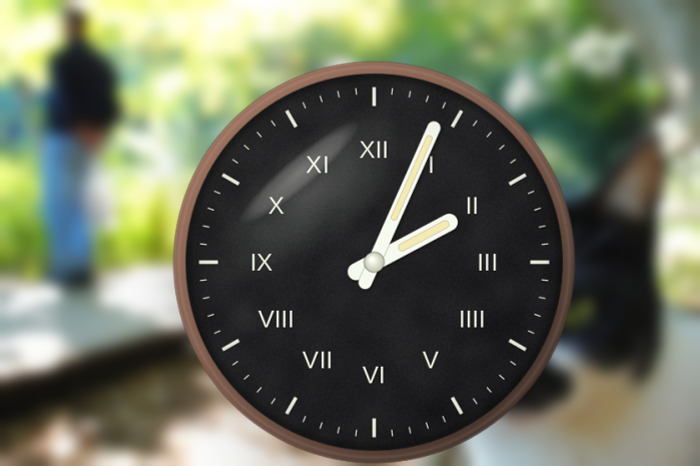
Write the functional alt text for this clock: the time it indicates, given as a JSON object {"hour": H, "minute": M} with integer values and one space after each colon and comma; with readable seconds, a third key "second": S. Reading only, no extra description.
{"hour": 2, "minute": 4}
